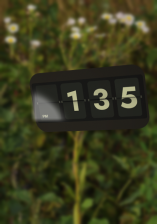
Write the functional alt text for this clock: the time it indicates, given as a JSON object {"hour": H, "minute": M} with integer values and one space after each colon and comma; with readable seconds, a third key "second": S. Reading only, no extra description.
{"hour": 1, "minute": 35}
